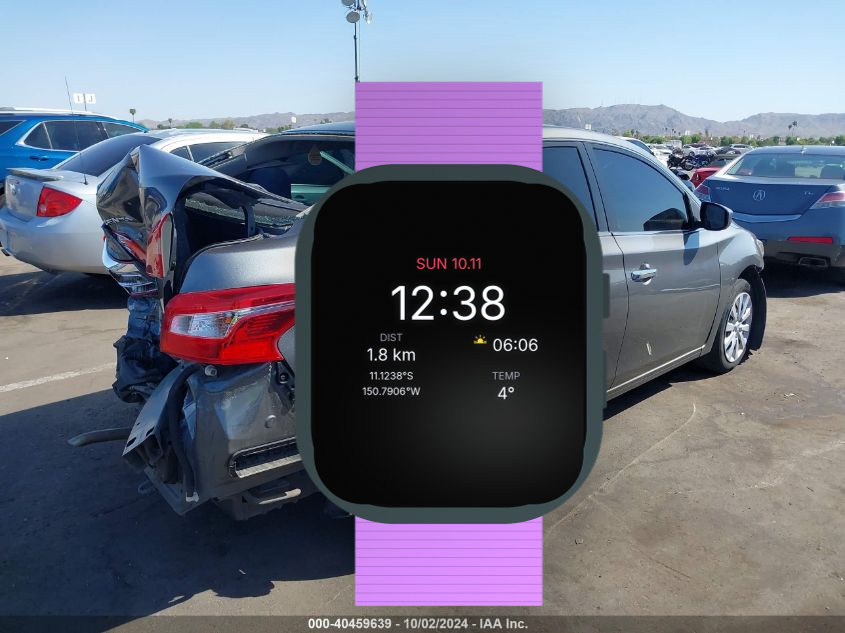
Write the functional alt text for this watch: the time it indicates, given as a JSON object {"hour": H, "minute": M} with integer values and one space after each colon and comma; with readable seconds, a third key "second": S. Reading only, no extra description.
{"hour": 12, "minute": 38}
